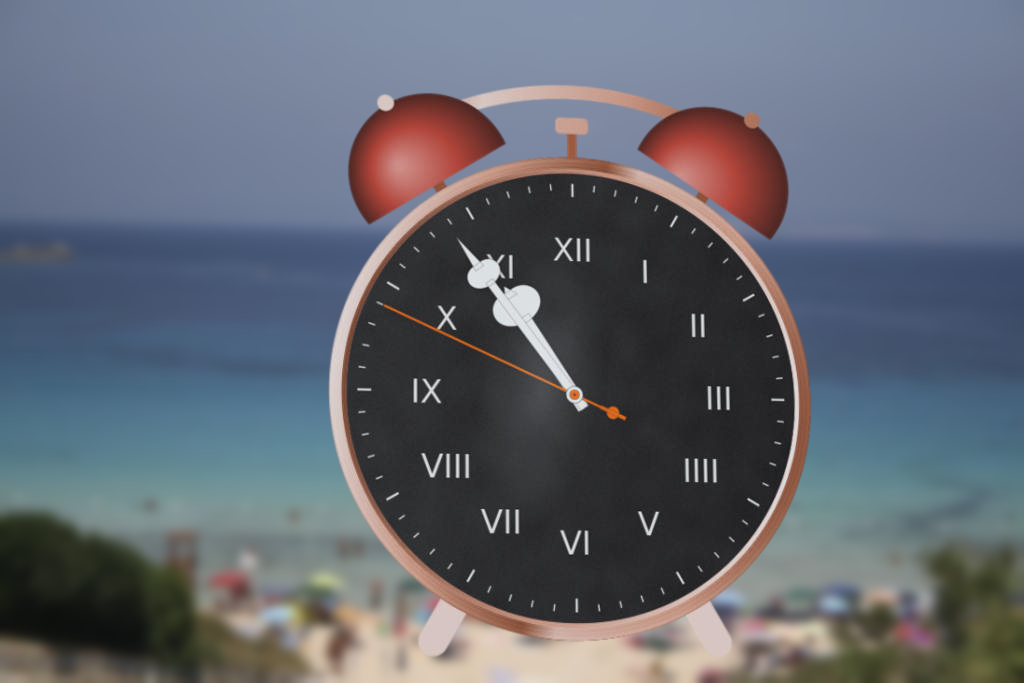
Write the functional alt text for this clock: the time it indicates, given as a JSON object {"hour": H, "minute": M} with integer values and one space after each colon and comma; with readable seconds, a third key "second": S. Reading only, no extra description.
{"hour": 10, "minute": 53, "second": 49}
